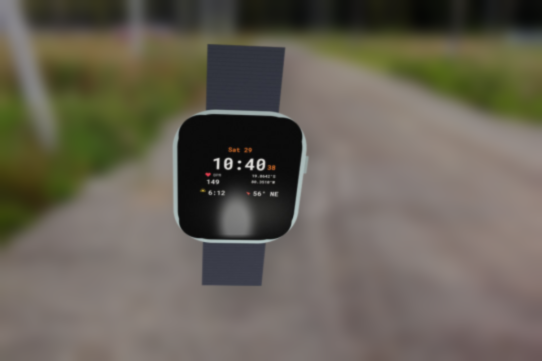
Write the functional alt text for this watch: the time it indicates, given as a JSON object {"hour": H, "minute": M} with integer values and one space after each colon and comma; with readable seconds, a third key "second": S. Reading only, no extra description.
{"hour": 10, "minute": 40}
